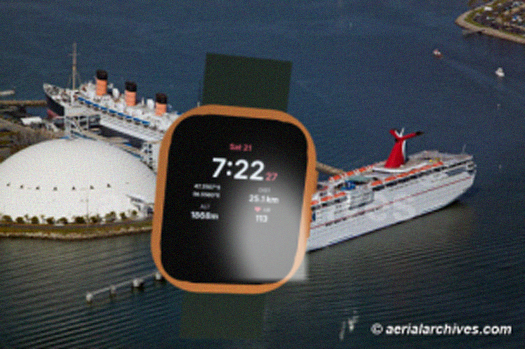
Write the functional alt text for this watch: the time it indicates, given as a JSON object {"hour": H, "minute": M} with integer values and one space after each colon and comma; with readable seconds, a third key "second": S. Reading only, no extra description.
{"hour": 7, "minute": 22}
